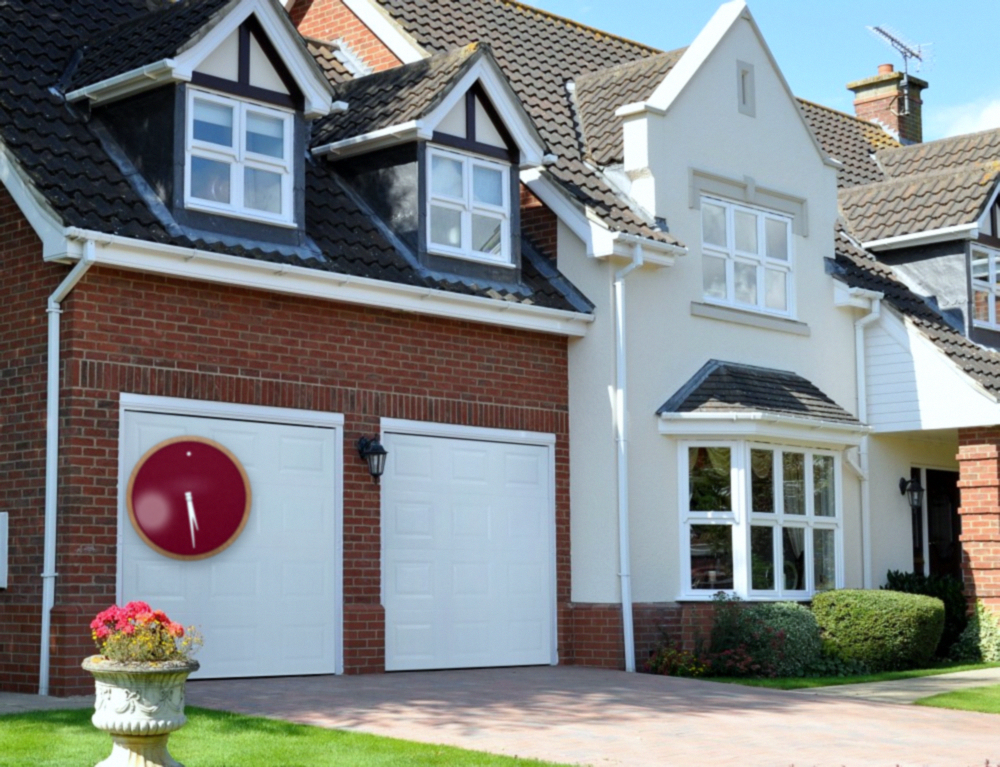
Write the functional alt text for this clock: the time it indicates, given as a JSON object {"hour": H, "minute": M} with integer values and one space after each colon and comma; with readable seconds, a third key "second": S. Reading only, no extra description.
{"hour": 5, "minute": 29}
